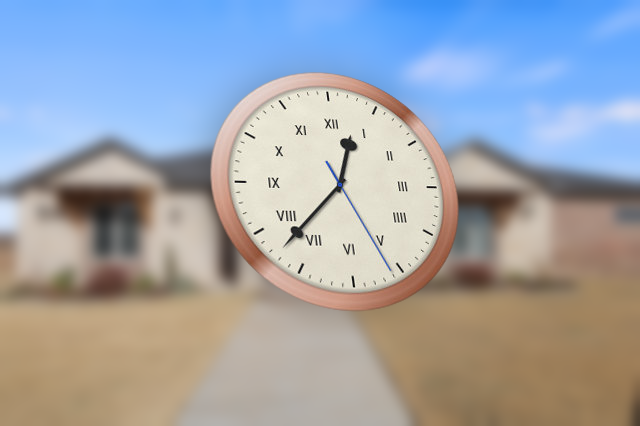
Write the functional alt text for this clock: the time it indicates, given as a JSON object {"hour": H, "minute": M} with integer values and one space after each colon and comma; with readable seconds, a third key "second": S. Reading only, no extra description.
{"hour": 12, "minute": 37, "second": 26}
